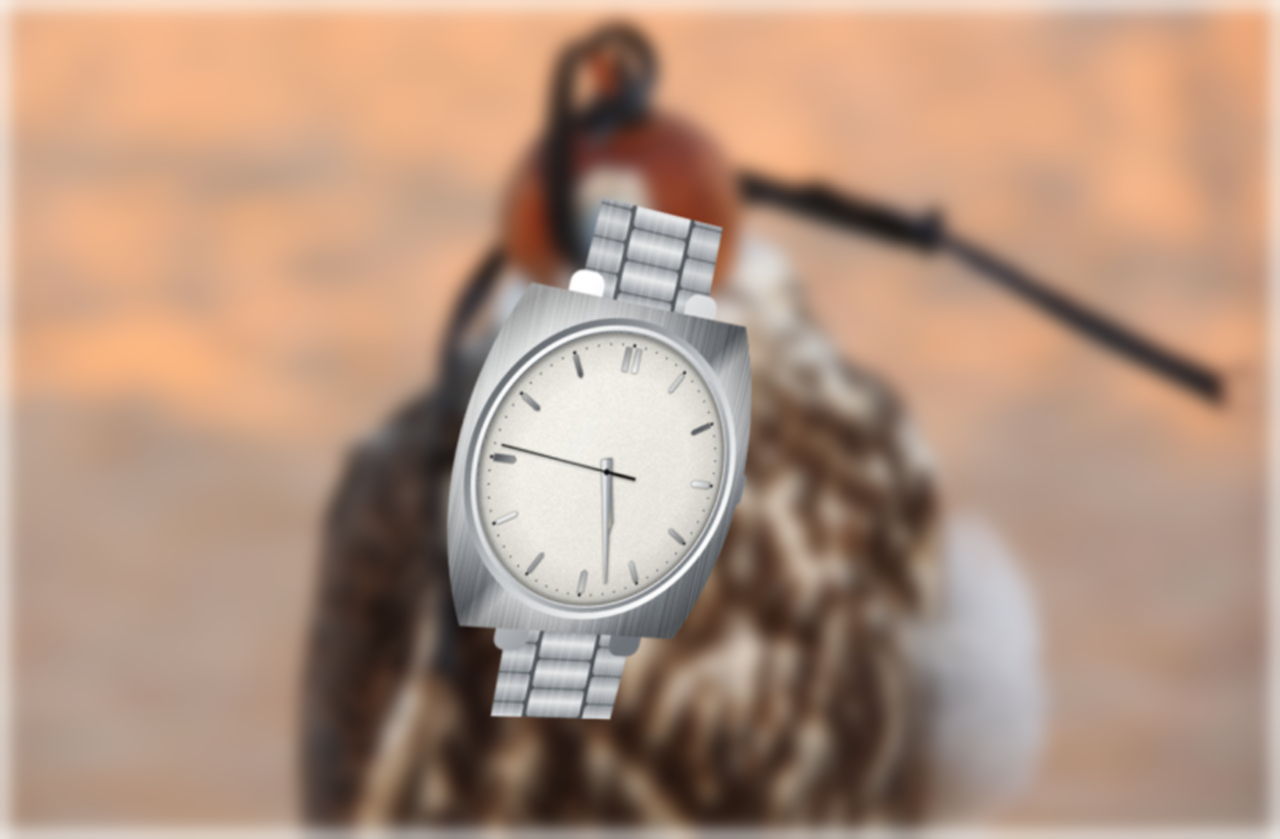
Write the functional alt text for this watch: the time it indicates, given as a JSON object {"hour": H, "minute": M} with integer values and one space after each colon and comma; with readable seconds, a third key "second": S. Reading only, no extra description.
{"hour": 5, "minute": 27, "second": 46}
